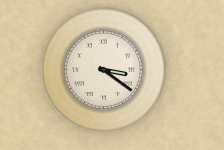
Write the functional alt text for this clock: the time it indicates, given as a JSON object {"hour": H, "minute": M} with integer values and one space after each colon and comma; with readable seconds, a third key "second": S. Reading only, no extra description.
{"hour": 3, "minute": 21}
